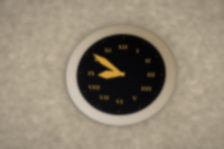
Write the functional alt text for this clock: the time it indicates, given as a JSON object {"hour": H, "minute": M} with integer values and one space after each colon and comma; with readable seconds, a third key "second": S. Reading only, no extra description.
{"hour": 8, "minute": 51}
